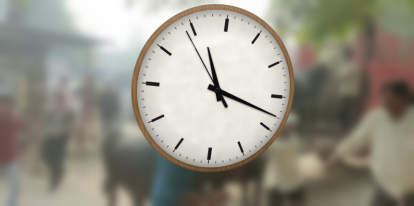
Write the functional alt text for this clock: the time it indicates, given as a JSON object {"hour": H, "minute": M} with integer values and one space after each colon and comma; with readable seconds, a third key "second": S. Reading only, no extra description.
{"hour": 11, "minute": 17, "second": 54}
